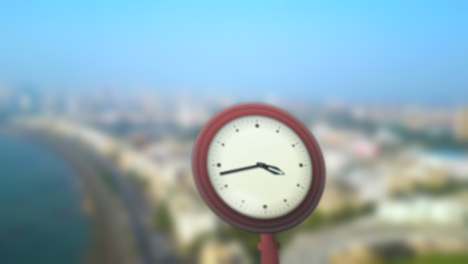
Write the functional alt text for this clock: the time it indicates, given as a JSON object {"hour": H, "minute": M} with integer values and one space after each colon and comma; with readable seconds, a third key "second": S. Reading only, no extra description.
{"hour": 3, "minute": 43}
